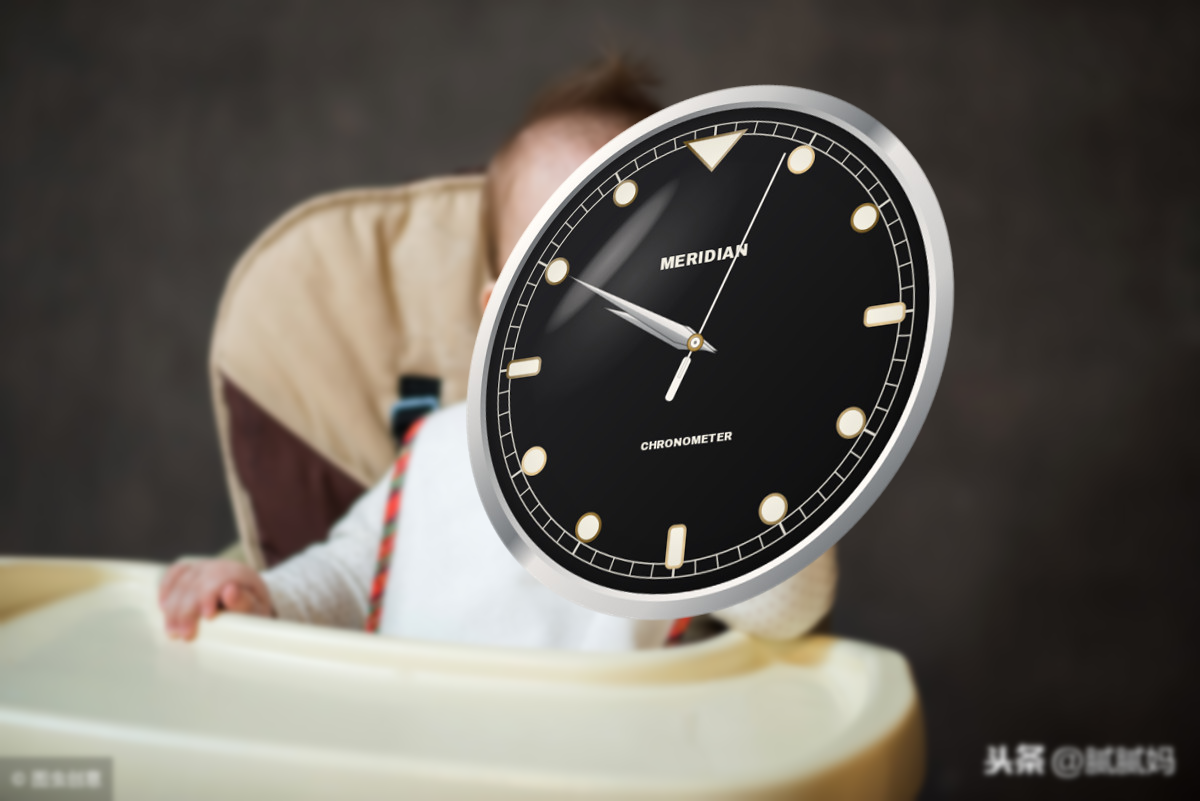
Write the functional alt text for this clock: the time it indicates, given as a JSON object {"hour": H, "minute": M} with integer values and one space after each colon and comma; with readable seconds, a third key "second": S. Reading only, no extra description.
{"hour": 9, "minute": 50, "second": 4}
